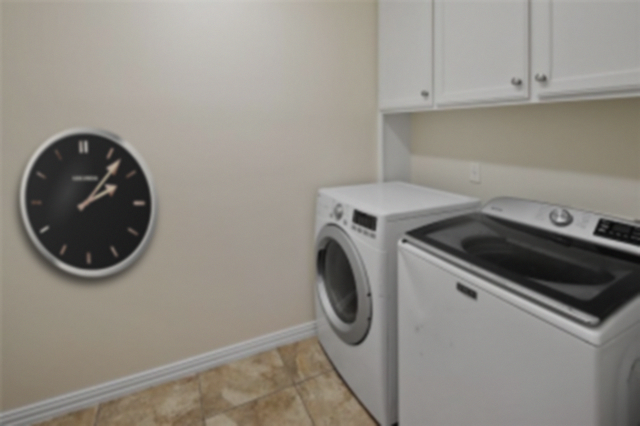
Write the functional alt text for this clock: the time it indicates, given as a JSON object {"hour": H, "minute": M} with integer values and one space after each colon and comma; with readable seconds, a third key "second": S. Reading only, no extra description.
{"hour": 2, "minute": 7}
